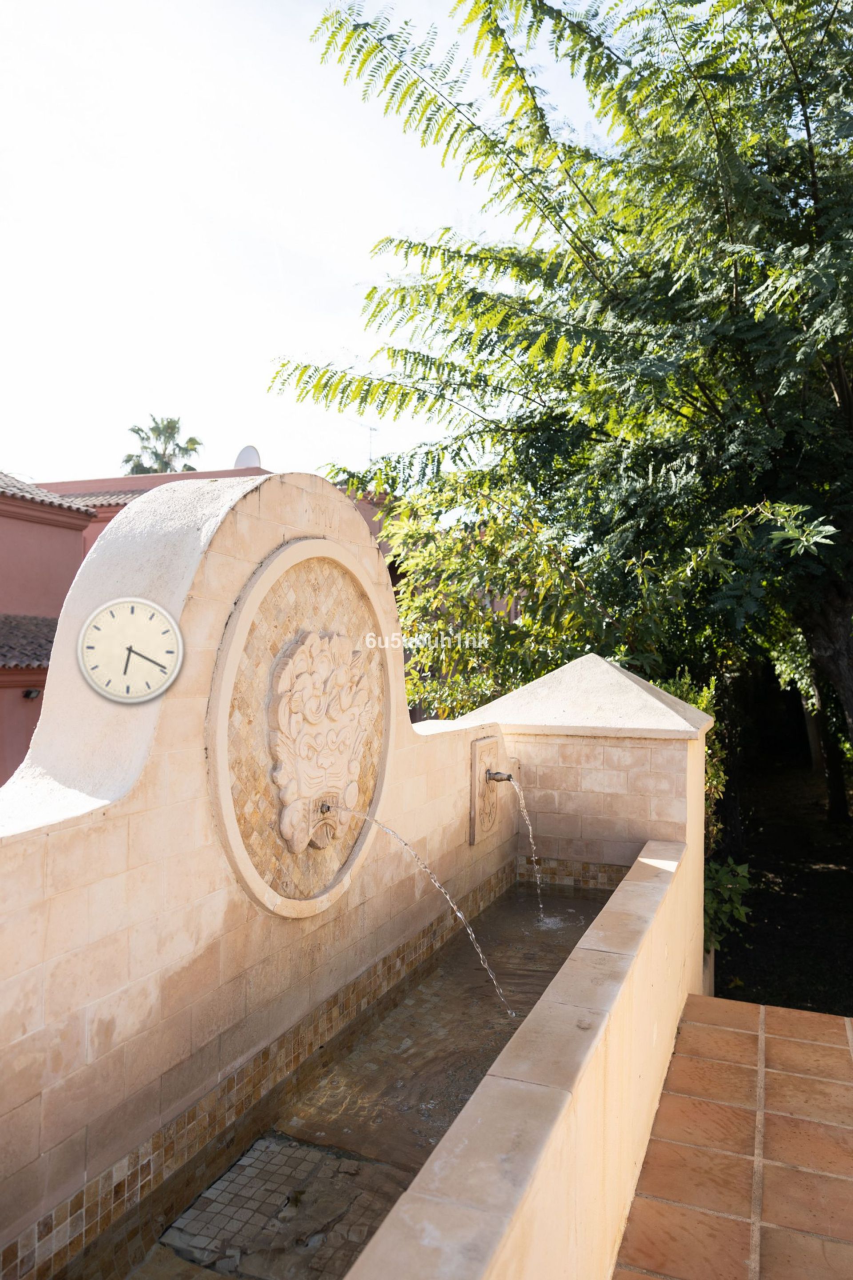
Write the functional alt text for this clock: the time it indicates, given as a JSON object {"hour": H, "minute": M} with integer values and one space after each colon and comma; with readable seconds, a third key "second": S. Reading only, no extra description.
{"hour": 6, "minute": 19}
